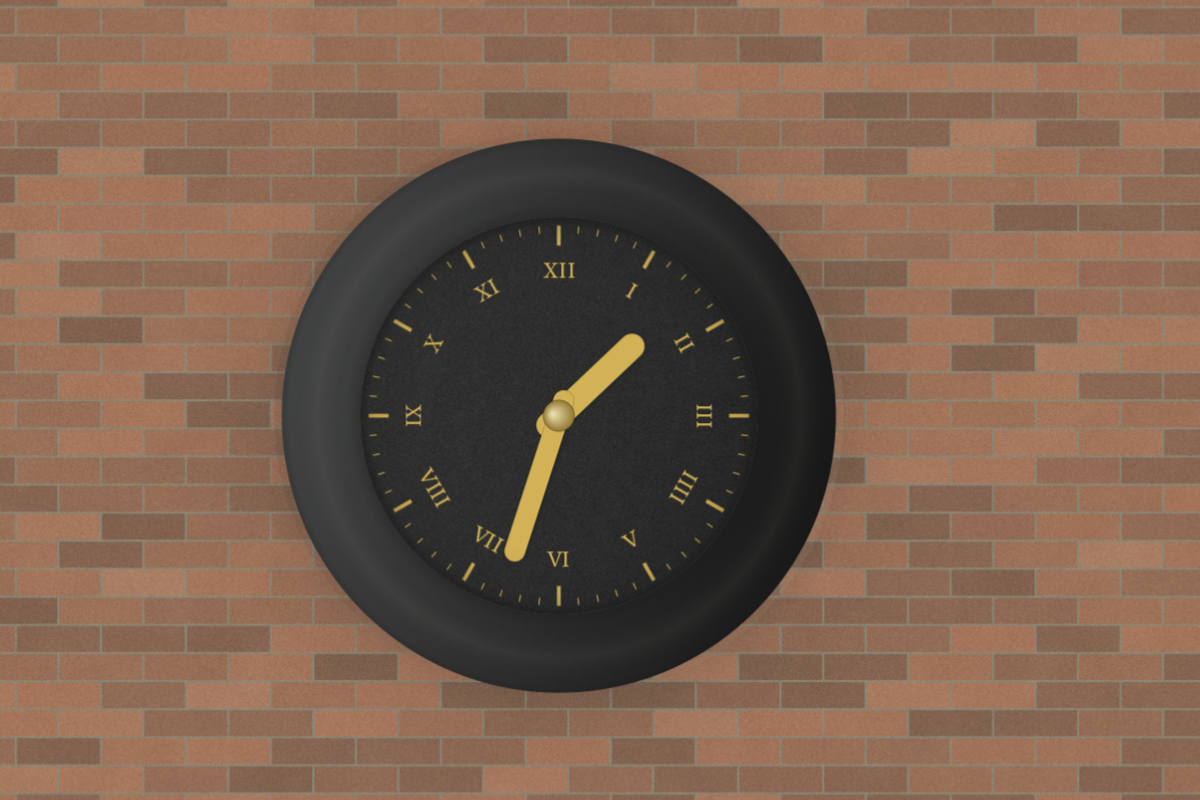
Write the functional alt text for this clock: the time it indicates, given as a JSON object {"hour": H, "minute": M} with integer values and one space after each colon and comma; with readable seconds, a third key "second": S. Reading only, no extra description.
{"hour": 1, "minute": 33}
